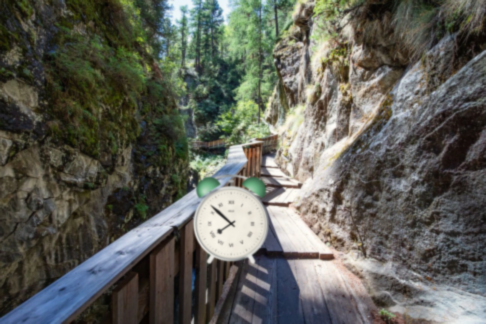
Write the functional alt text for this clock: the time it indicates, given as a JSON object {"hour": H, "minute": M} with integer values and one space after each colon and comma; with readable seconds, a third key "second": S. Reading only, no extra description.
{"hour": 7, "minute": 52}
